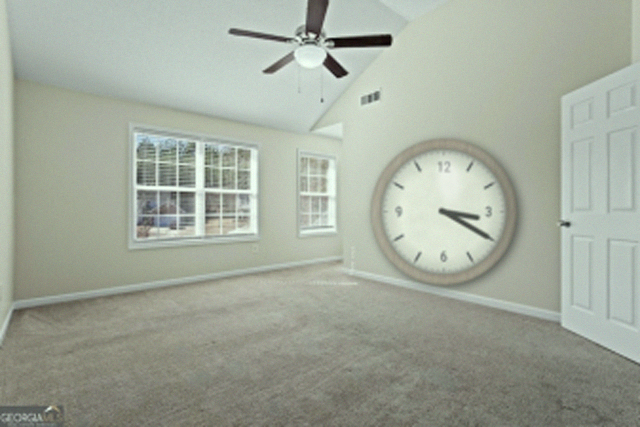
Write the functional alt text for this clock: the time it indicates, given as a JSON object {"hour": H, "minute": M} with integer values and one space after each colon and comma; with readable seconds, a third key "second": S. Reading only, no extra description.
{"hour": 3, "minute": 20}
